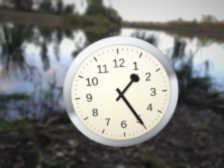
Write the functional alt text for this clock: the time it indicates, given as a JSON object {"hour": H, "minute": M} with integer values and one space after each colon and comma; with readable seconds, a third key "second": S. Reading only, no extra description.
{"hour": 1, "minute": 25}
